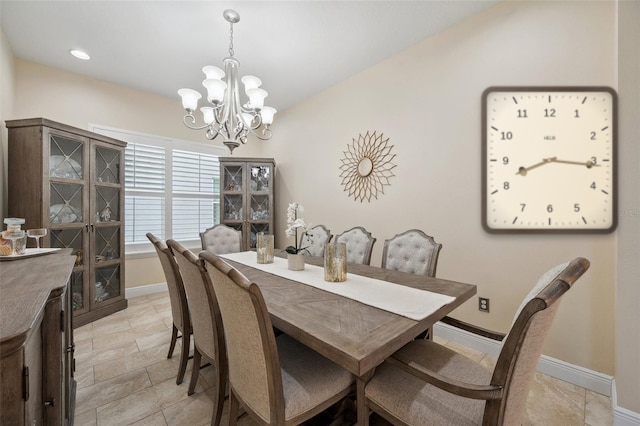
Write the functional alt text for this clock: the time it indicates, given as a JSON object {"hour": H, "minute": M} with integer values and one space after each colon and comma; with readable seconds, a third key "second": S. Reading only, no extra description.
{"hour": 8, "minute": 16}
